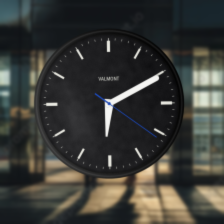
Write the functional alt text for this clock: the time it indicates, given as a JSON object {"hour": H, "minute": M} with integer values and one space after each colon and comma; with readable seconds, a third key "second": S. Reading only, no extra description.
{"hour": 6, "minute": 10, "second": 21}
